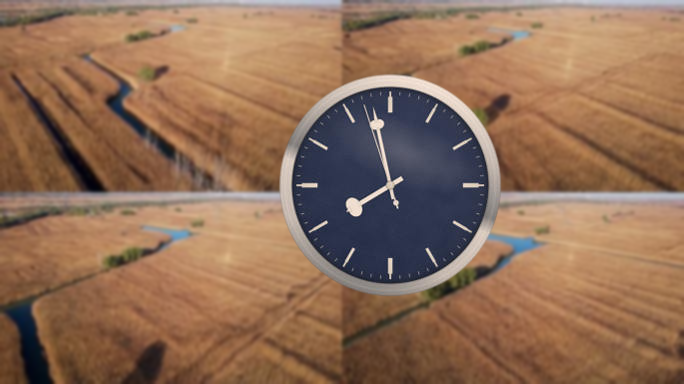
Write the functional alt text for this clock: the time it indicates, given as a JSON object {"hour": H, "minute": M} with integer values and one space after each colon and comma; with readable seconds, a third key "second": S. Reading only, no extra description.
{"hour": 7, "minute": 57, "second": 57}
